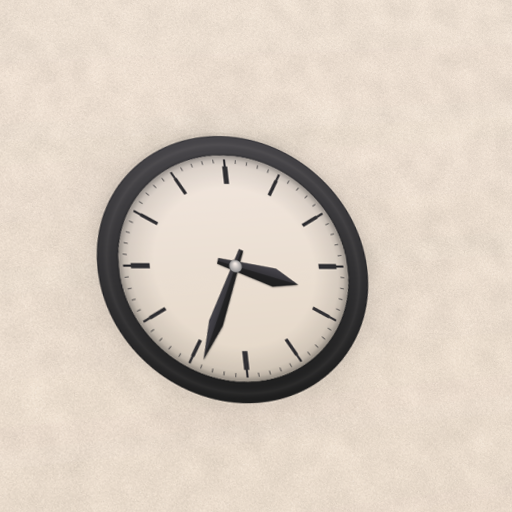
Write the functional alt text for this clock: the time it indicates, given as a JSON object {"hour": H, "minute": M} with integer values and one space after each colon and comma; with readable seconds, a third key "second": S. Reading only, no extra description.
{"hour": 3, "minute": 34}
